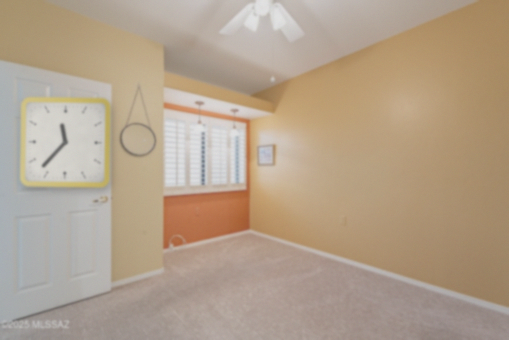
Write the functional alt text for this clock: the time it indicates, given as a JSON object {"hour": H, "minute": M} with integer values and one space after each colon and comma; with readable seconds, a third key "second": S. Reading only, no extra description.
{"hour": 11, "minute": 37}
